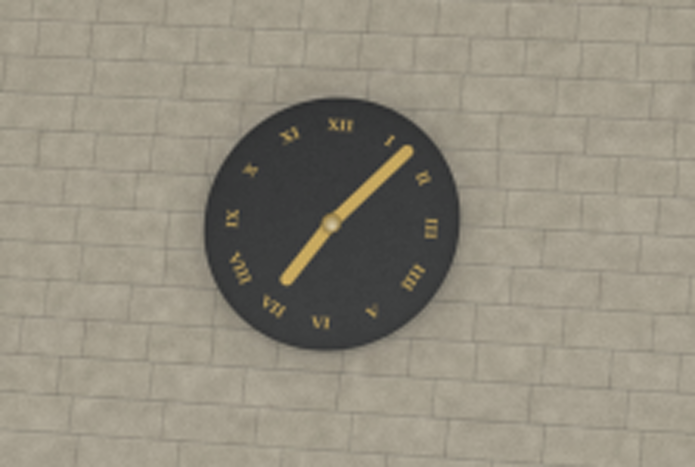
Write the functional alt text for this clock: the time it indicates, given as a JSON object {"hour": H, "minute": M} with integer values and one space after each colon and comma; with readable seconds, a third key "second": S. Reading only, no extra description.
{"hour": 7, "minute": 7}
